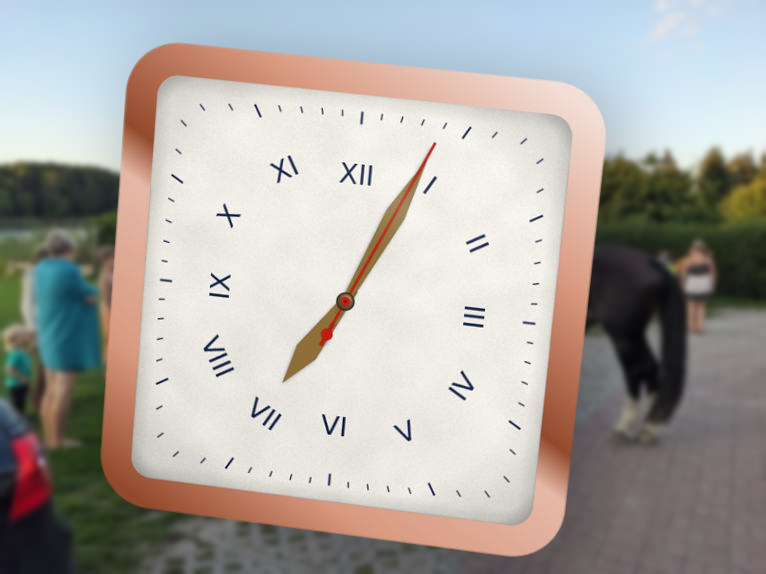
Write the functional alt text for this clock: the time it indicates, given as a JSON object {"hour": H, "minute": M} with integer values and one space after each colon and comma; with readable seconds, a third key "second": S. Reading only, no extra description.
{"hour": 7, "minute": 4, "second": 4}
